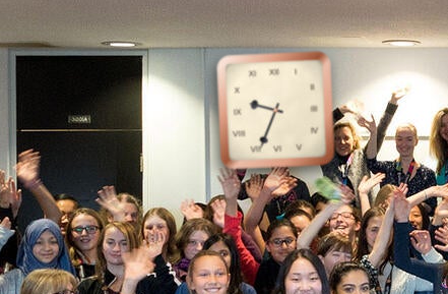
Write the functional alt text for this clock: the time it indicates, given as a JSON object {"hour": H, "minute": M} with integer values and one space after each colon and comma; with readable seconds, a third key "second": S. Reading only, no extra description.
{"hour": 9, "minute": 34}
